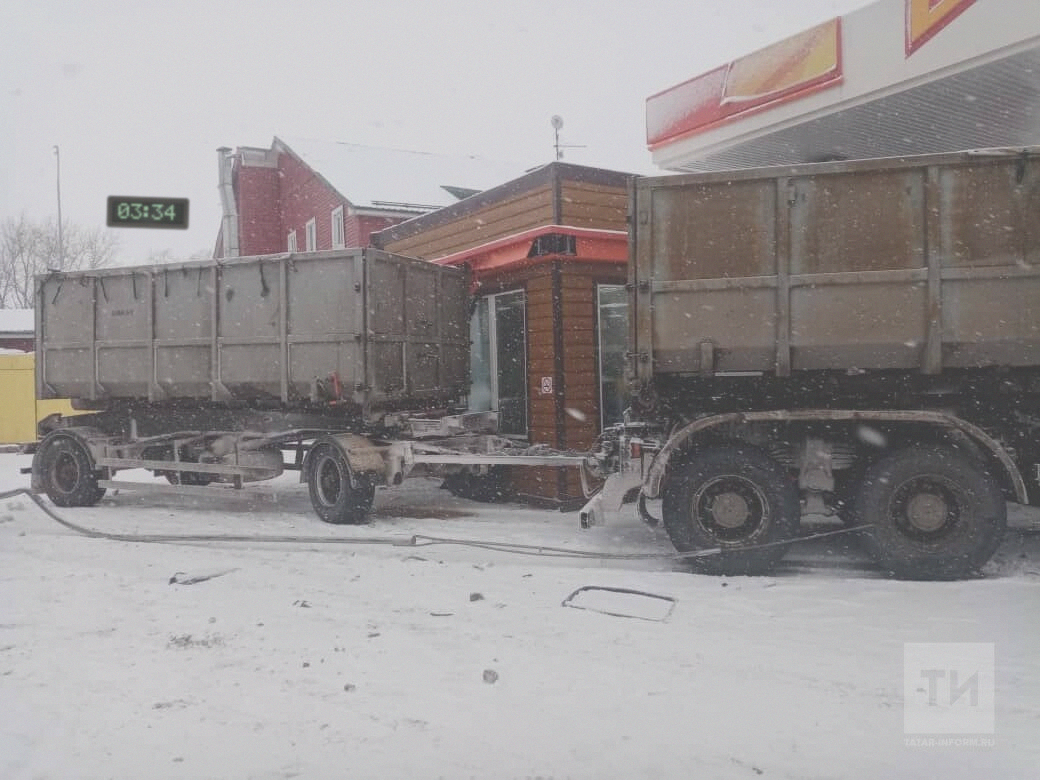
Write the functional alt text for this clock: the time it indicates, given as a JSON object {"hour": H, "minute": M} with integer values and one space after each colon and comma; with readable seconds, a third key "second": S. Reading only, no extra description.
{"hour": 3, "minute": 34}
